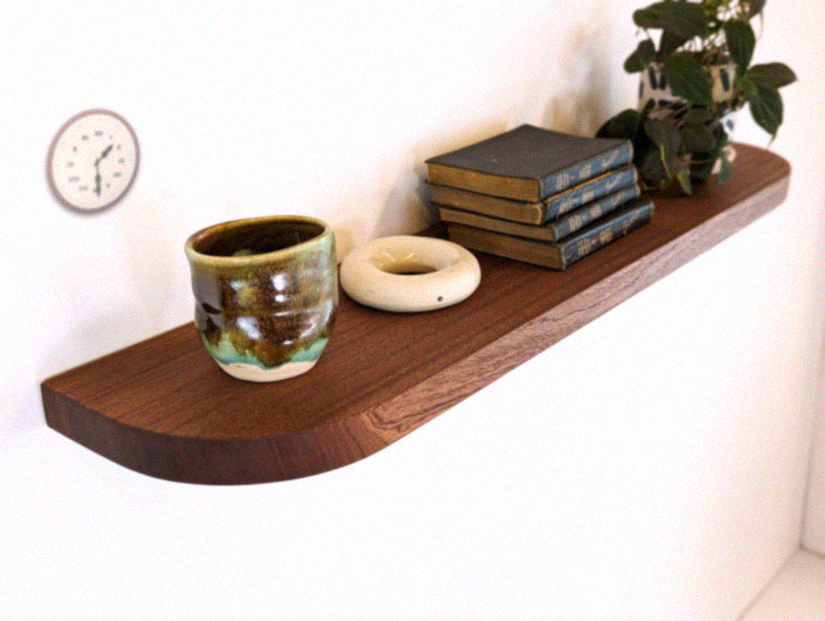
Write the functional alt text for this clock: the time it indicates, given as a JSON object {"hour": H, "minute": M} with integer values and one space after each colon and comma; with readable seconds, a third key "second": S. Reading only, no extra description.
{"hour": 1, "minute": 29}
